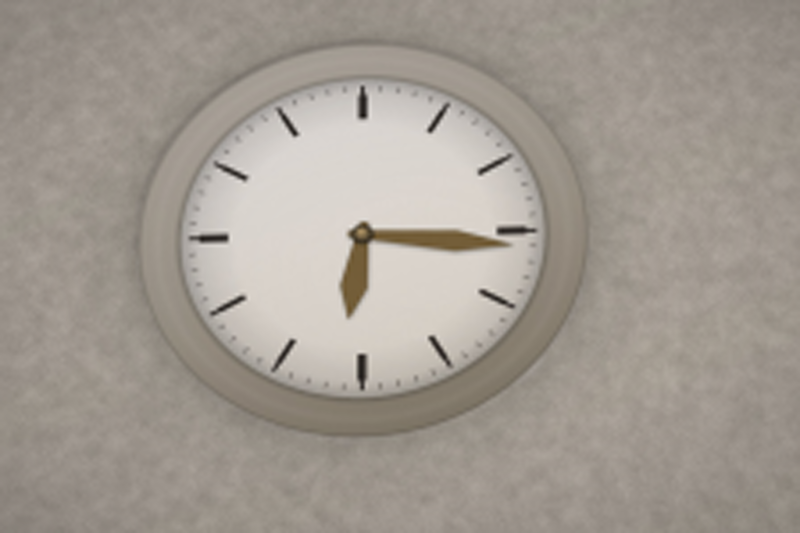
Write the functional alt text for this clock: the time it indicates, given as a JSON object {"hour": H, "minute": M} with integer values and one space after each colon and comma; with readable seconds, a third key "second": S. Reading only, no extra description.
{"hour": 6, "minute": 16}
